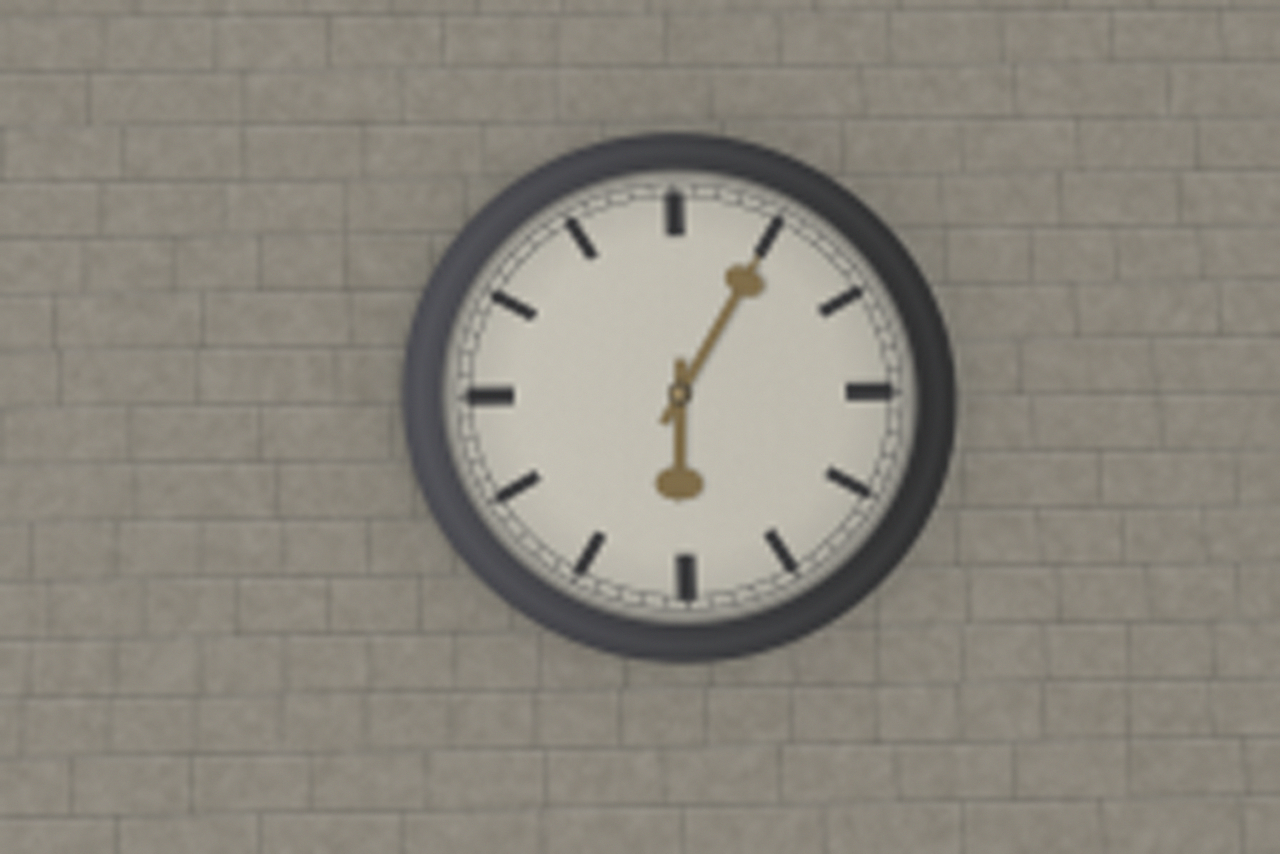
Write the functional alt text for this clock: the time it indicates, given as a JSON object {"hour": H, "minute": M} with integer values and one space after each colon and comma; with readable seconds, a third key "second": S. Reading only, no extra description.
{"hour": 6, "minute": 5}
